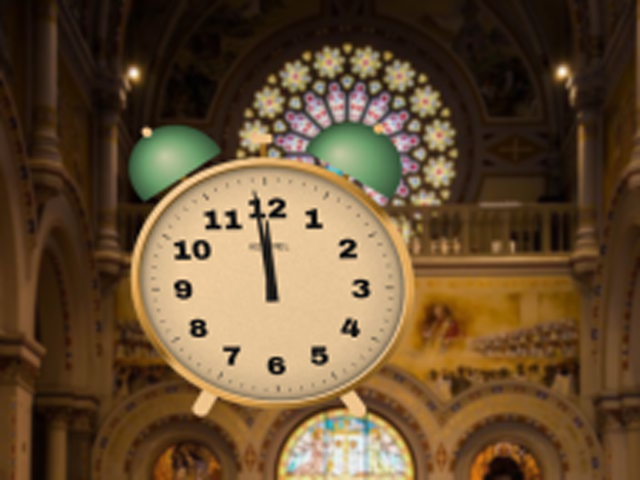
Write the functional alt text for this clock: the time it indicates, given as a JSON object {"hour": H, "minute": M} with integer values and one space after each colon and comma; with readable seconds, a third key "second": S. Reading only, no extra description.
{"hour": 11, "minute": 59}
